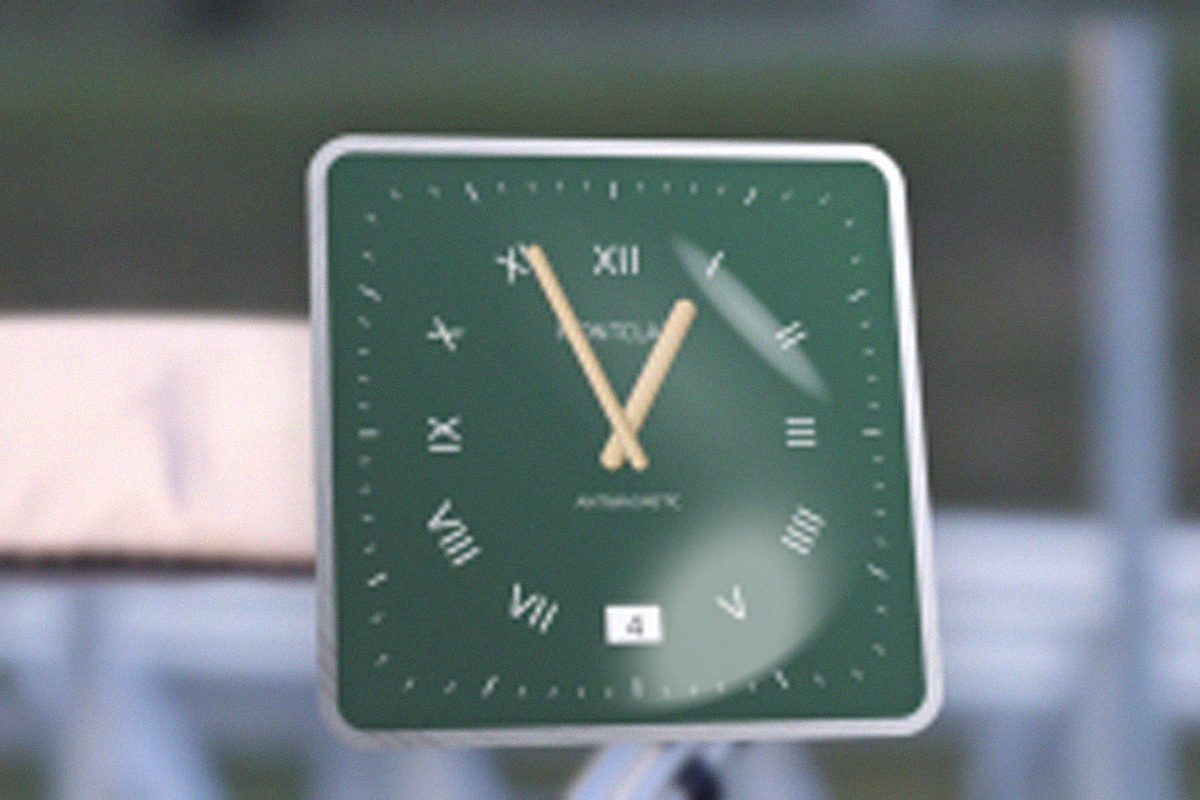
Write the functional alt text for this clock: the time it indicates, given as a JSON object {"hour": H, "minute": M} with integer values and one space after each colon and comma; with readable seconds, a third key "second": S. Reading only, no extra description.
{"hour": 12, "minute": 56}
